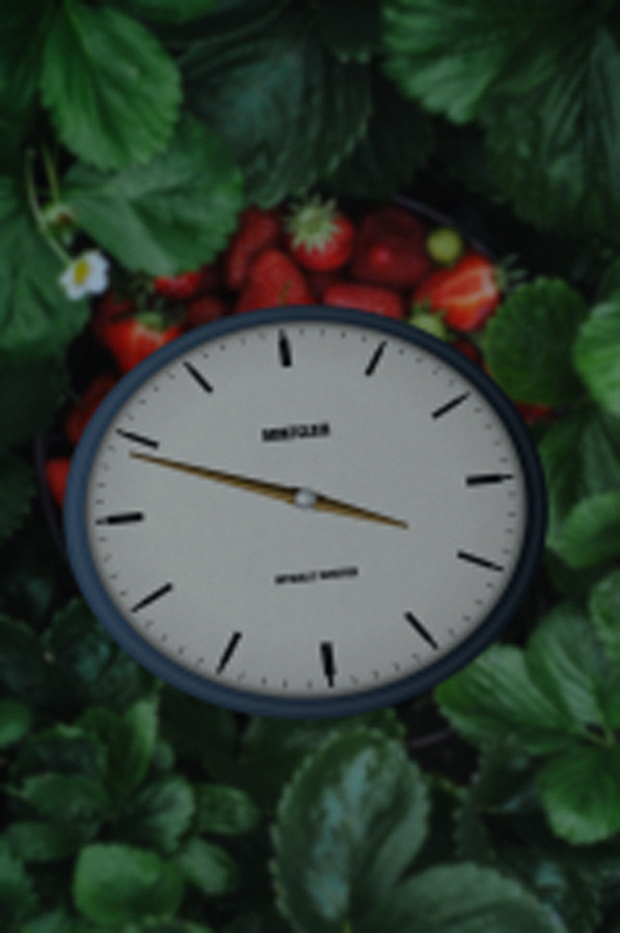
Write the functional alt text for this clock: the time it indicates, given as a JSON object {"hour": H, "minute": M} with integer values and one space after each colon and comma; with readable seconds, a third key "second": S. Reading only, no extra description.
{"hour": 3, "minute": 49}
